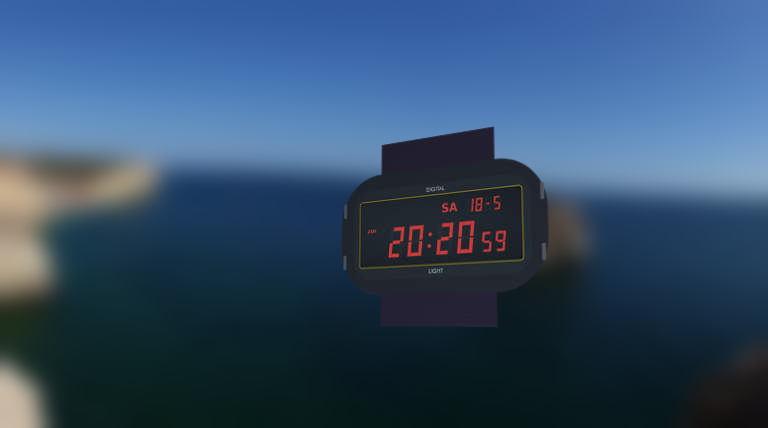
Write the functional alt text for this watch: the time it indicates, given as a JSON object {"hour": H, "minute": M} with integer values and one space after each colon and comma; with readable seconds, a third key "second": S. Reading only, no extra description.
{"hour": 20, "minute": 20, "second": 59}
